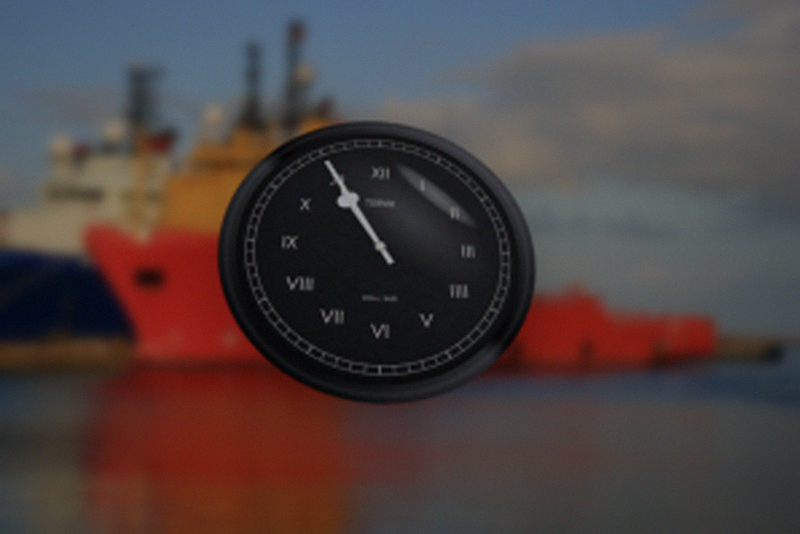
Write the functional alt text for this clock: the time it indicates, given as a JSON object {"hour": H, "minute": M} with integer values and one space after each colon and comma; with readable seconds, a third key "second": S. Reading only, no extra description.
{"hour": 10, "minute": 55}
